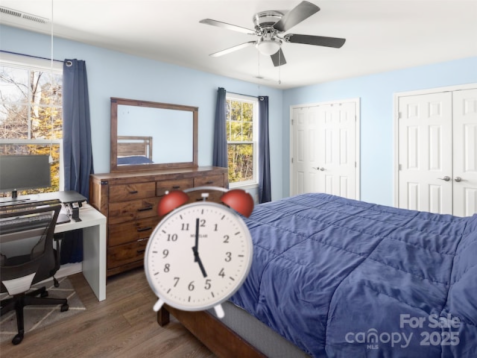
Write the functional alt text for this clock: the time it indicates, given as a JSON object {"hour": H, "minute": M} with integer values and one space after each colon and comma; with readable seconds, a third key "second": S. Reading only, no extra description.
{"hour": 4, "minute": 59}
